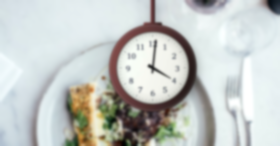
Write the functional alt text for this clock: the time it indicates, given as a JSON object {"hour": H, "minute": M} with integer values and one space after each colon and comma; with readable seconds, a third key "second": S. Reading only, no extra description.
{"hour": 4, "minute": 1}
